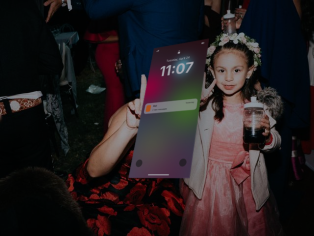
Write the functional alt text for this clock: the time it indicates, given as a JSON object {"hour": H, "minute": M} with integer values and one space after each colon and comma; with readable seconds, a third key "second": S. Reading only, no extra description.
{"hour": 11, "minute": 7}
